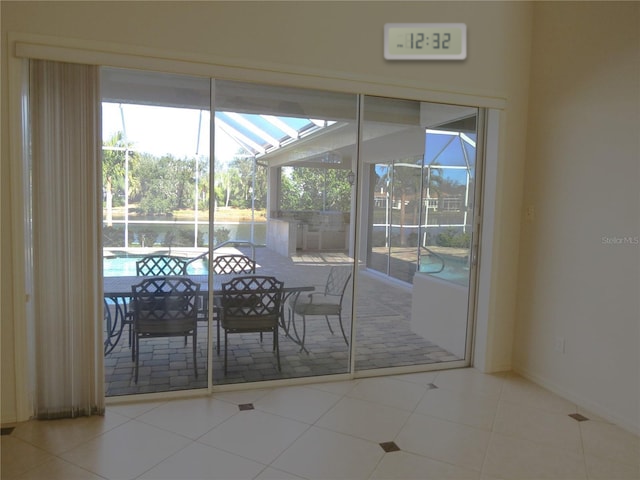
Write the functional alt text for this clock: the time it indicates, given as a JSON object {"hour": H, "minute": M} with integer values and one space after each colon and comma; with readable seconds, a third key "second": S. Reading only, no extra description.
{"hour": 12, "minute": 32}
